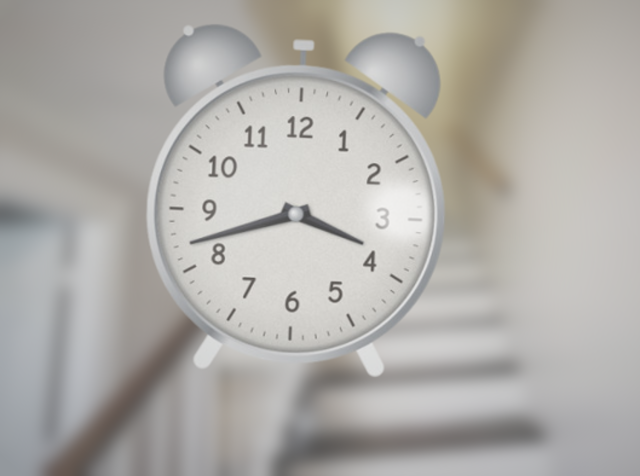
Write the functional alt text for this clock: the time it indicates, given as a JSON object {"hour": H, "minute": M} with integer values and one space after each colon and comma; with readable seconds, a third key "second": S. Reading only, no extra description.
{"hour": 3, "minute": 42}
